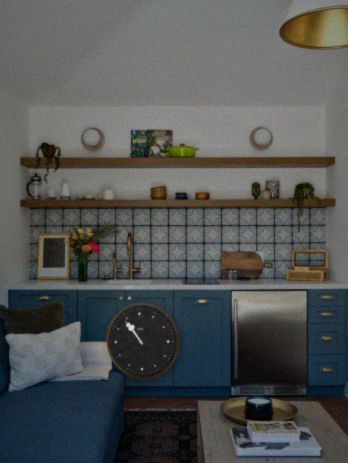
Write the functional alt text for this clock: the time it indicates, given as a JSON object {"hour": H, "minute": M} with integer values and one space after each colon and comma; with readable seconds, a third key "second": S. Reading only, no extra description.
{"hour": 10, "minute": 54}
